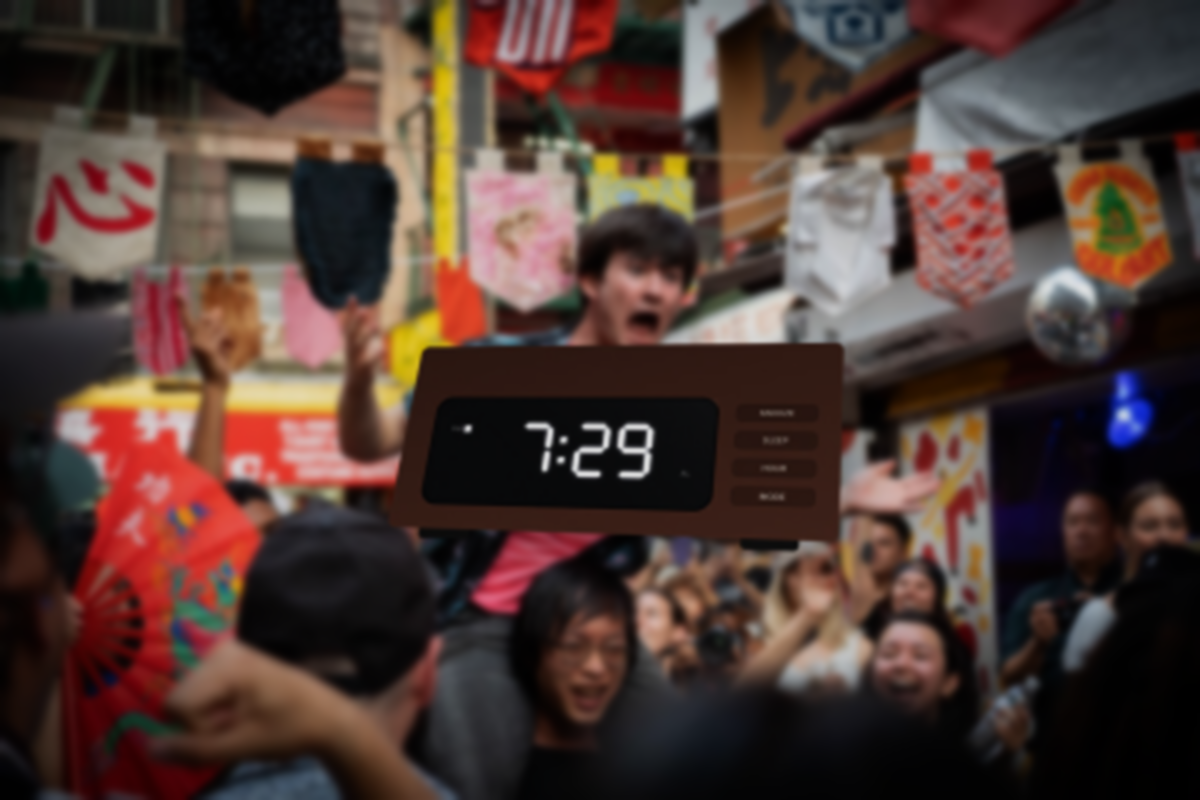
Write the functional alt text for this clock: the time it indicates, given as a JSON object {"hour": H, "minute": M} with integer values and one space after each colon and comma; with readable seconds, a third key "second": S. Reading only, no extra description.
{"hour": 7, "minute": 29}
